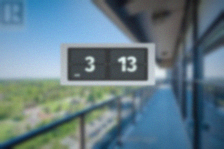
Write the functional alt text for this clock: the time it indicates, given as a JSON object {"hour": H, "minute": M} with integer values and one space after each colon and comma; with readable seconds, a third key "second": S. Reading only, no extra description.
{"hour": 3, "minute": 13}
